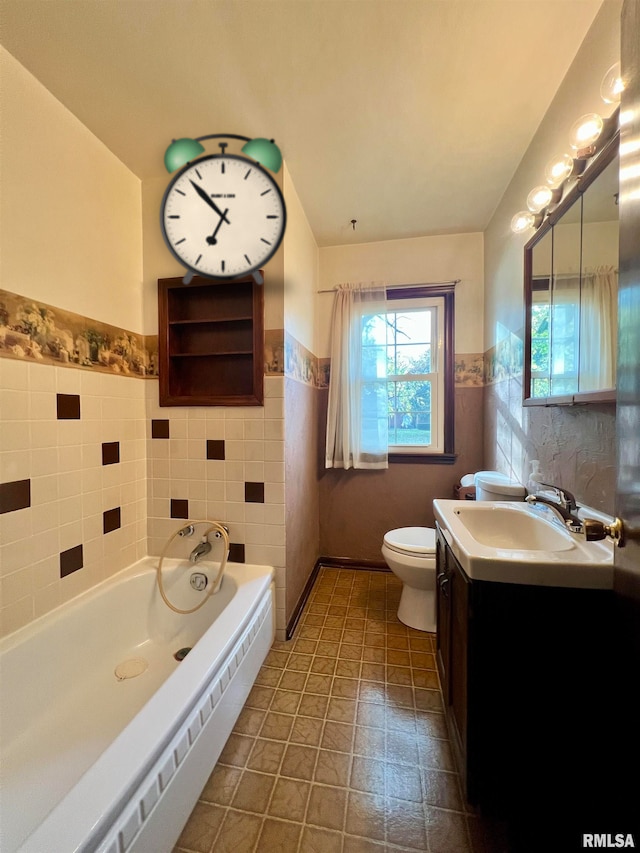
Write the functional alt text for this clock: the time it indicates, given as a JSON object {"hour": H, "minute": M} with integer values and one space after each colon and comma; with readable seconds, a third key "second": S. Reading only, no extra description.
{"hour": 6, "minute": 53}
